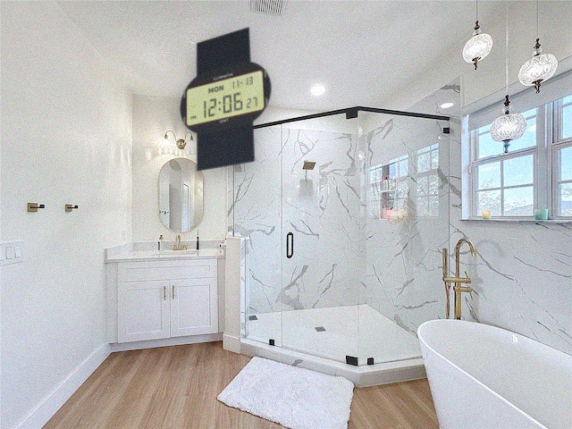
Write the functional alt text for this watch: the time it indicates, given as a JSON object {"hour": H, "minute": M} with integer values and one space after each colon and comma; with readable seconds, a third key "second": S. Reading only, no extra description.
{"hour": 12, "minute": 6}
